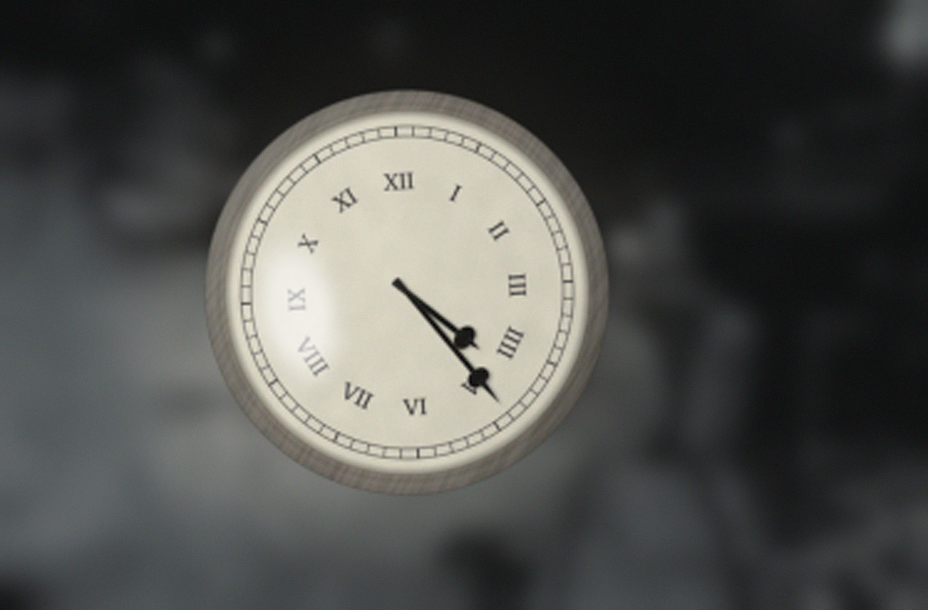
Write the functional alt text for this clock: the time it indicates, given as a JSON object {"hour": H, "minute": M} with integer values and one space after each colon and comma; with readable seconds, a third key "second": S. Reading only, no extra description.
{"hour": 4, "minute": 24}
